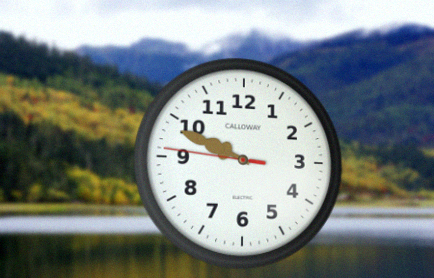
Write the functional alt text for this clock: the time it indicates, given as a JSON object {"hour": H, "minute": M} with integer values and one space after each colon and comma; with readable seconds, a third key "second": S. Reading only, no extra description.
{"hour": 9, "minute": 48, "second": 46}
